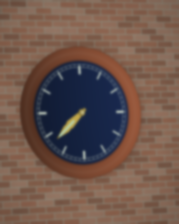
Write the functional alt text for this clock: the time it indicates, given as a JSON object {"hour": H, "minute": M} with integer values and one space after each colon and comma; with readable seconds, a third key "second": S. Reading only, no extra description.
{"hour": 7, "minute": 38}
